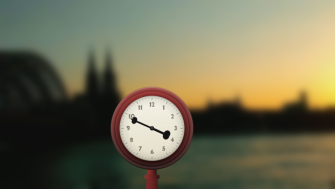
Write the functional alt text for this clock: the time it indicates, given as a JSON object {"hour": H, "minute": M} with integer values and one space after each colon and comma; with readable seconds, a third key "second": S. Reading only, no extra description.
{"hour": 3, "minute": 49}
